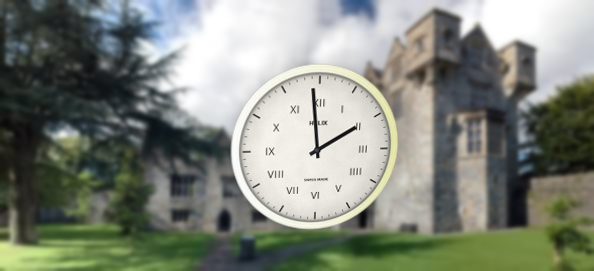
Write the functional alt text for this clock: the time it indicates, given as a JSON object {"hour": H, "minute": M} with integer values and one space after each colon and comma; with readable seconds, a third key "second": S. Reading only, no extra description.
{"hour": 1, "minute": 59}
